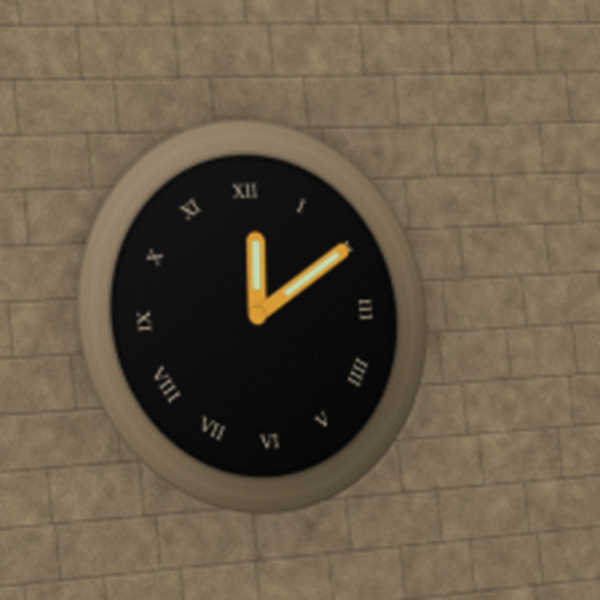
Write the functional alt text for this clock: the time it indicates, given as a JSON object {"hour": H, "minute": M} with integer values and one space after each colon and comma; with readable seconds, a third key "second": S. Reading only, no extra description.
{"hour": 12, "minute": 10}
